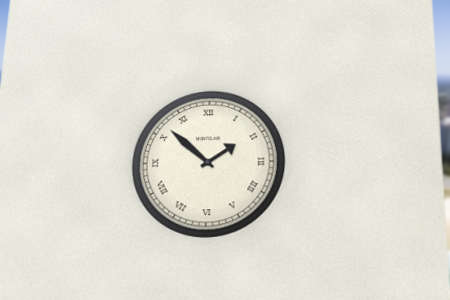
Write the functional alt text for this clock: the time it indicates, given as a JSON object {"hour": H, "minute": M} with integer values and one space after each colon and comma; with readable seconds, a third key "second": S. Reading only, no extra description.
{"hour": 1, "minute": 52}
